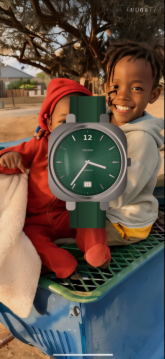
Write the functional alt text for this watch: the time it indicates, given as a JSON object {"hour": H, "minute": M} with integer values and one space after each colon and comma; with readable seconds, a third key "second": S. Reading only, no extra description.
{"hour": 3, "minute": 36}
